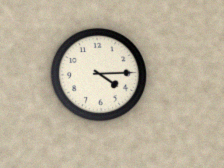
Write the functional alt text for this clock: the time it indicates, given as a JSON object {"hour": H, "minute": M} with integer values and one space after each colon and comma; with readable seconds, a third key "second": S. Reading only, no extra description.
{"hour": 4, "minute": 15}
